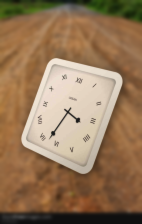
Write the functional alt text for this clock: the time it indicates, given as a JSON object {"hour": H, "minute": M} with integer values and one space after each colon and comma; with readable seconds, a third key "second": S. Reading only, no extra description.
{"hour": 3, "minute": 33}
